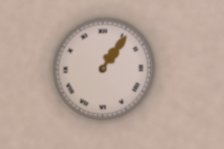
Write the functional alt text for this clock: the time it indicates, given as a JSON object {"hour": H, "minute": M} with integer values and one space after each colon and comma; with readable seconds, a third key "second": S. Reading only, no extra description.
{"hour": 1, "minute": 6}
